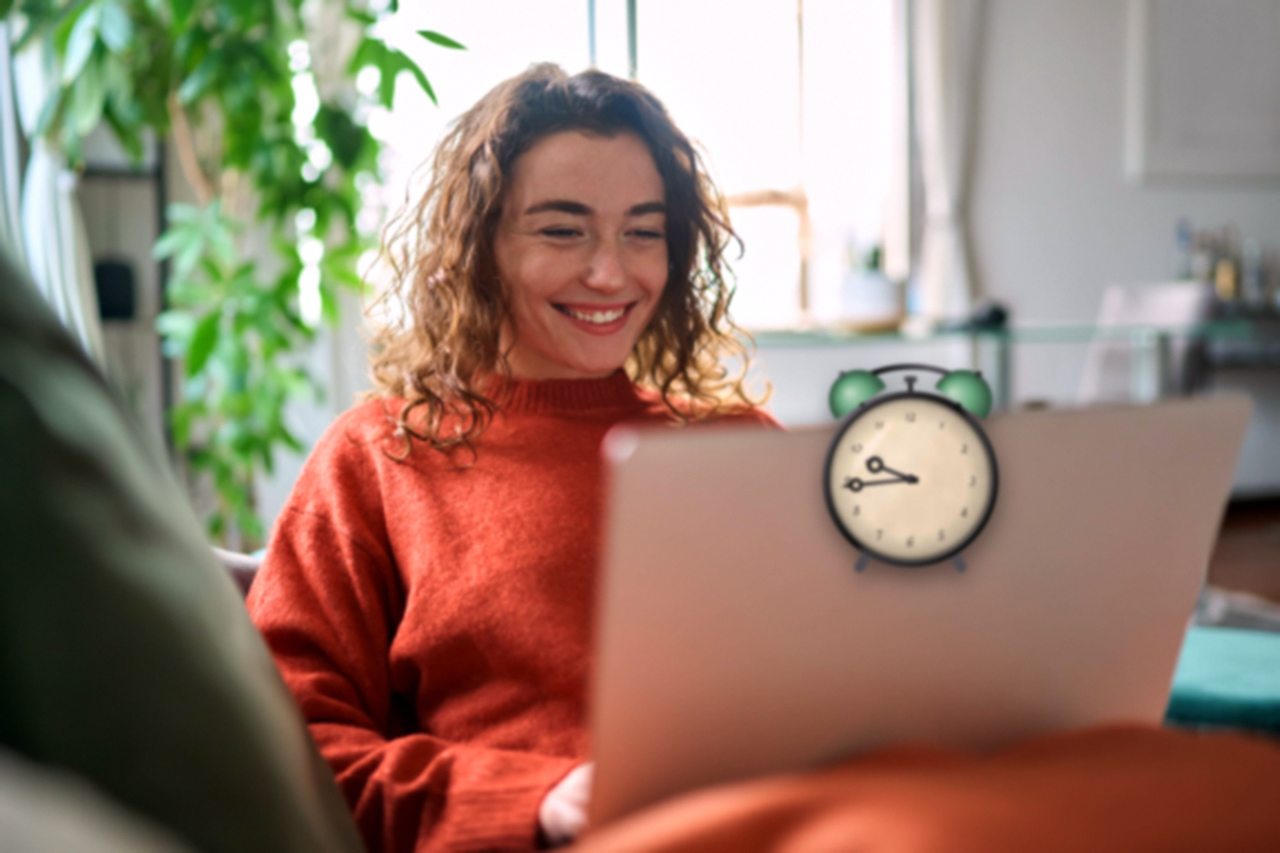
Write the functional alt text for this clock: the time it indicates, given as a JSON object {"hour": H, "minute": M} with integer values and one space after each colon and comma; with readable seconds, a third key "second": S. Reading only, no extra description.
{"hour": 9, "minute": 44}
